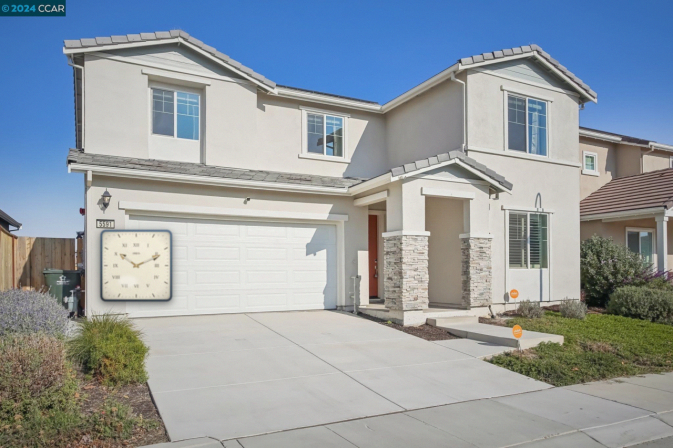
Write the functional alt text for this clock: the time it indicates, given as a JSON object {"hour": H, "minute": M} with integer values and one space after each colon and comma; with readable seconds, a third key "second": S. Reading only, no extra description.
{"hour": 10, "minute": 11}
